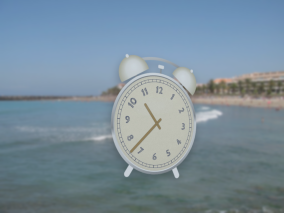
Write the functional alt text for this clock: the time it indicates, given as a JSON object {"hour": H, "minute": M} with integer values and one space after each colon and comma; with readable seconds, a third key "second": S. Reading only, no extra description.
{"hour": 10, "minute": 37}
